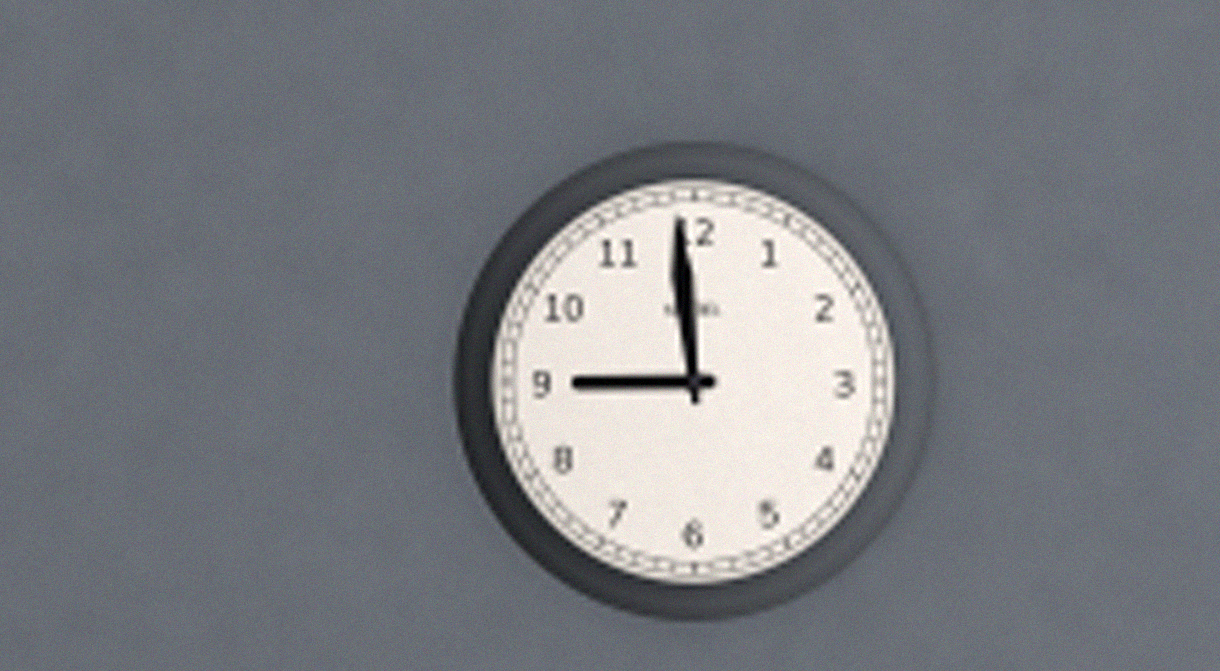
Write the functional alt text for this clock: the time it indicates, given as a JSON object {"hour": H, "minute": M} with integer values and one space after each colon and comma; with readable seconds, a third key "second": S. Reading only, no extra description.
{"hour": 8, "minute": 59}
